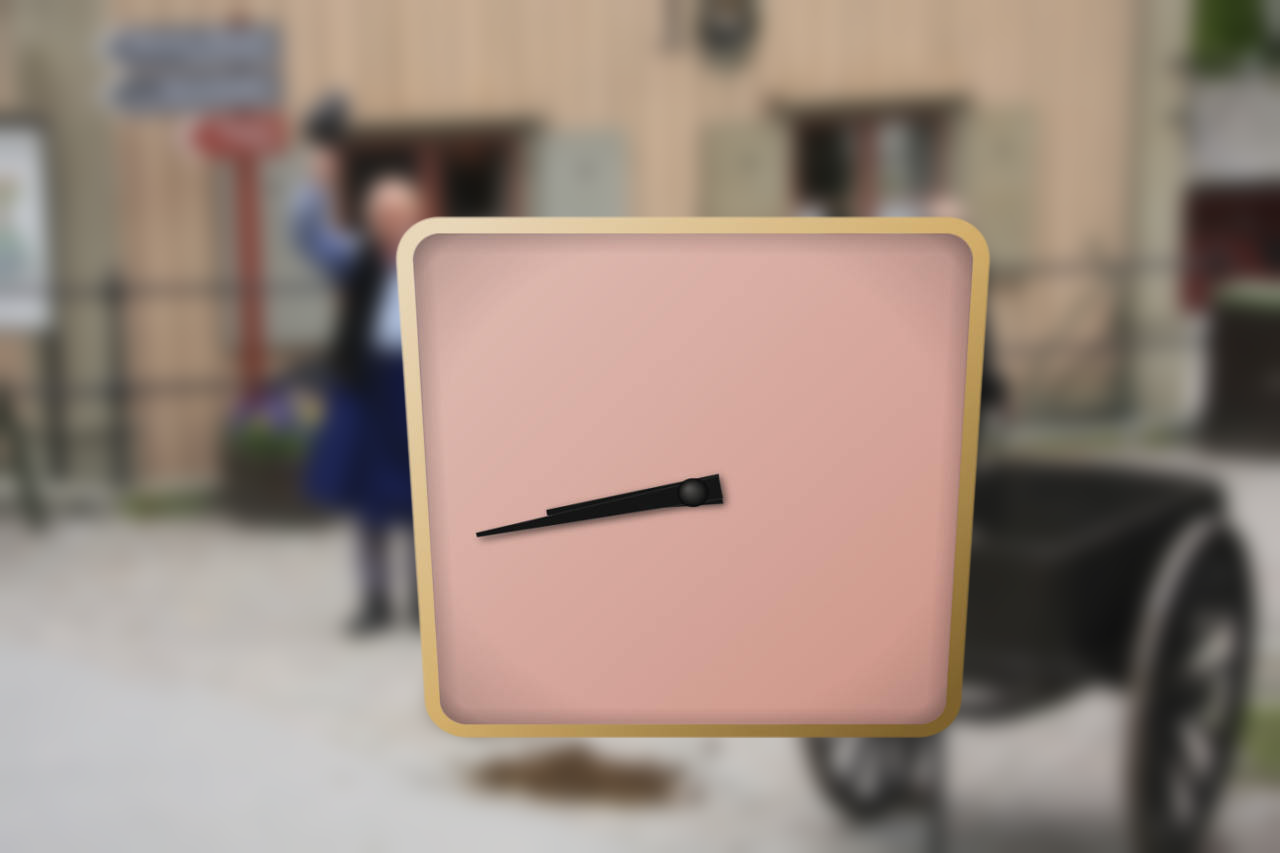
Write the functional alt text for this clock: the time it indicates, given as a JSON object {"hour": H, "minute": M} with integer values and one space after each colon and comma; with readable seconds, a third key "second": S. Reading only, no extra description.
{"hour": 8, "minute": 43}
